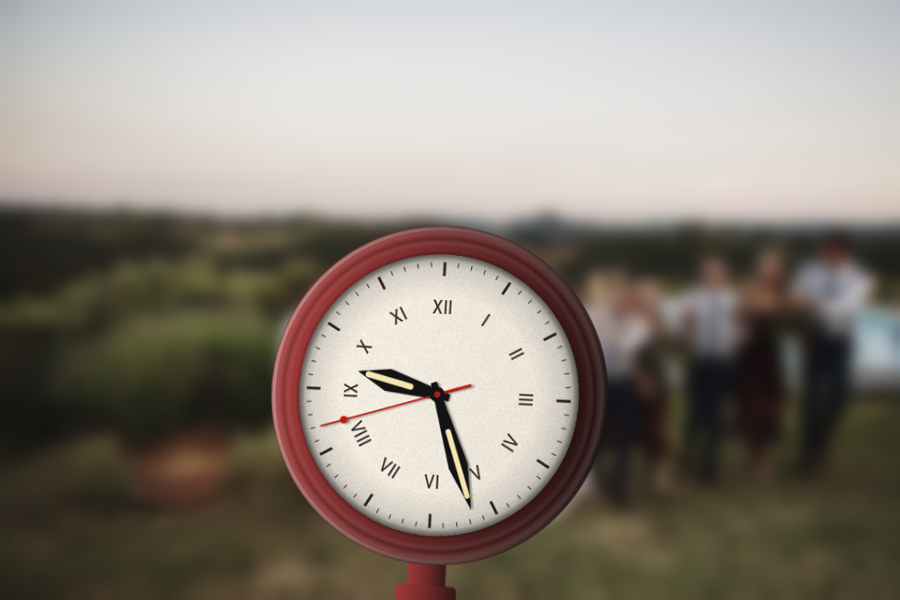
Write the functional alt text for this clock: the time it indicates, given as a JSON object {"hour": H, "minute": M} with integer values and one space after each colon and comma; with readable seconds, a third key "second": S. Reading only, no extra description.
{"hour": 9, "minute": 26, "second": 42}
